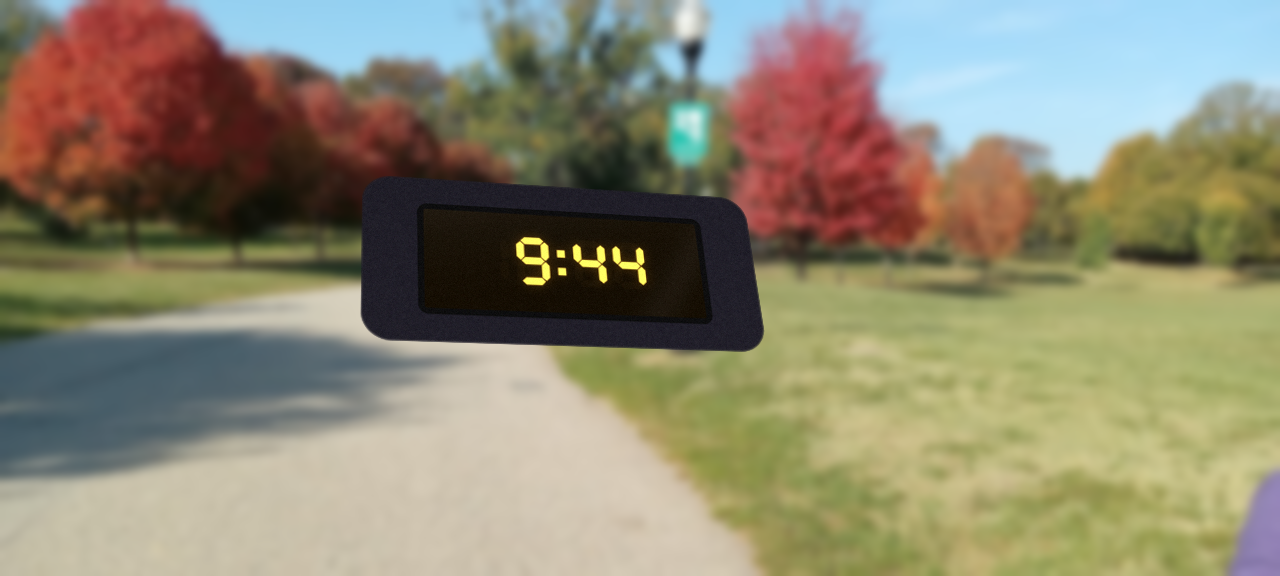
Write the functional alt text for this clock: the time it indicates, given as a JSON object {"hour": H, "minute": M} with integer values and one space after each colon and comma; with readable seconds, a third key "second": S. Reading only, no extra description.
{"hour": 9, "minute": 44}
